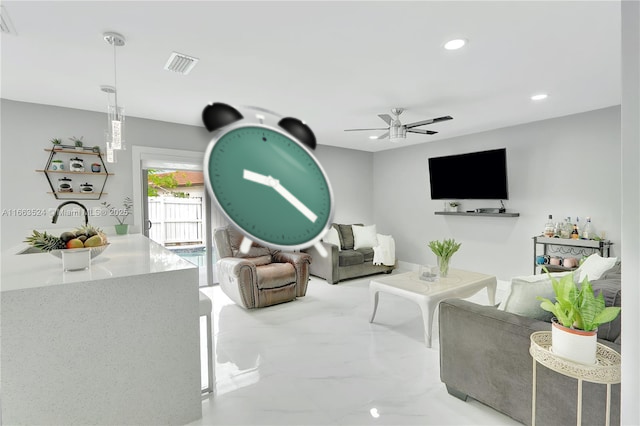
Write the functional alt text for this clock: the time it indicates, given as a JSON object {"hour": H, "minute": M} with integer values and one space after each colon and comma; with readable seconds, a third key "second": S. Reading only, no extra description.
{"hour": 9, "minute": 22}
